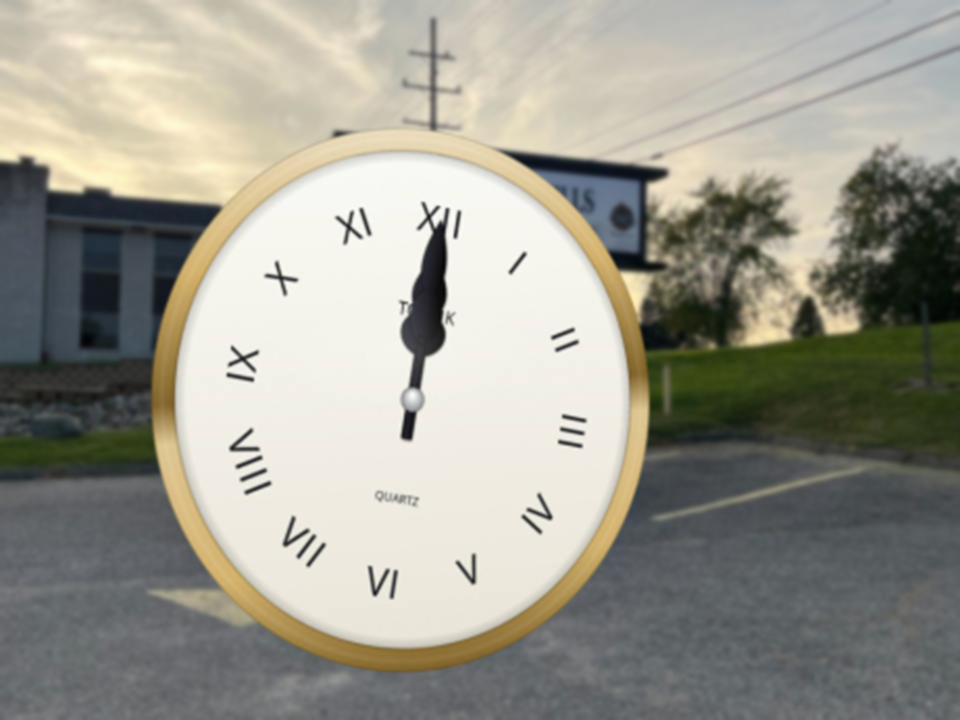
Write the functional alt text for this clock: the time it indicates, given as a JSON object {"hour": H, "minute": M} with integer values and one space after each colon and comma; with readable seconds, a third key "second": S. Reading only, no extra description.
{"hour": 12, "minute": 0}
